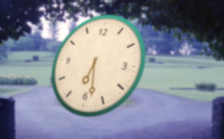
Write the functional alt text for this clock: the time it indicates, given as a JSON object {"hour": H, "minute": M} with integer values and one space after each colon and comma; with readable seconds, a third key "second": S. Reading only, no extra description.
{"hour": 6, "minute": 28}
